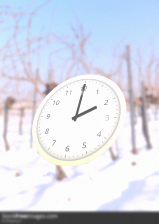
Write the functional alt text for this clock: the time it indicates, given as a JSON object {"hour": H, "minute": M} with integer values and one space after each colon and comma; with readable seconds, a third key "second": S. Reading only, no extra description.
{"hour": 2, "minute": 0}
